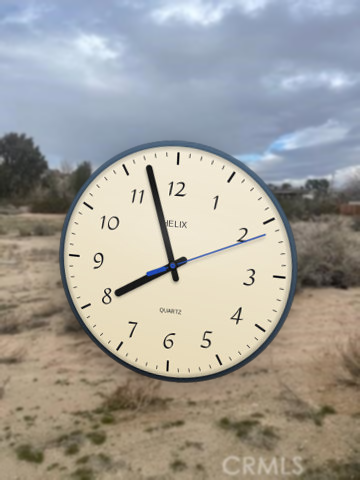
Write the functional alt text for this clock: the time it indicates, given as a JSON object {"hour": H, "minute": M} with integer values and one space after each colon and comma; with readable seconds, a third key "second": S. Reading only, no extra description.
{"hour": 7, "minute": 57, "second": 11}
